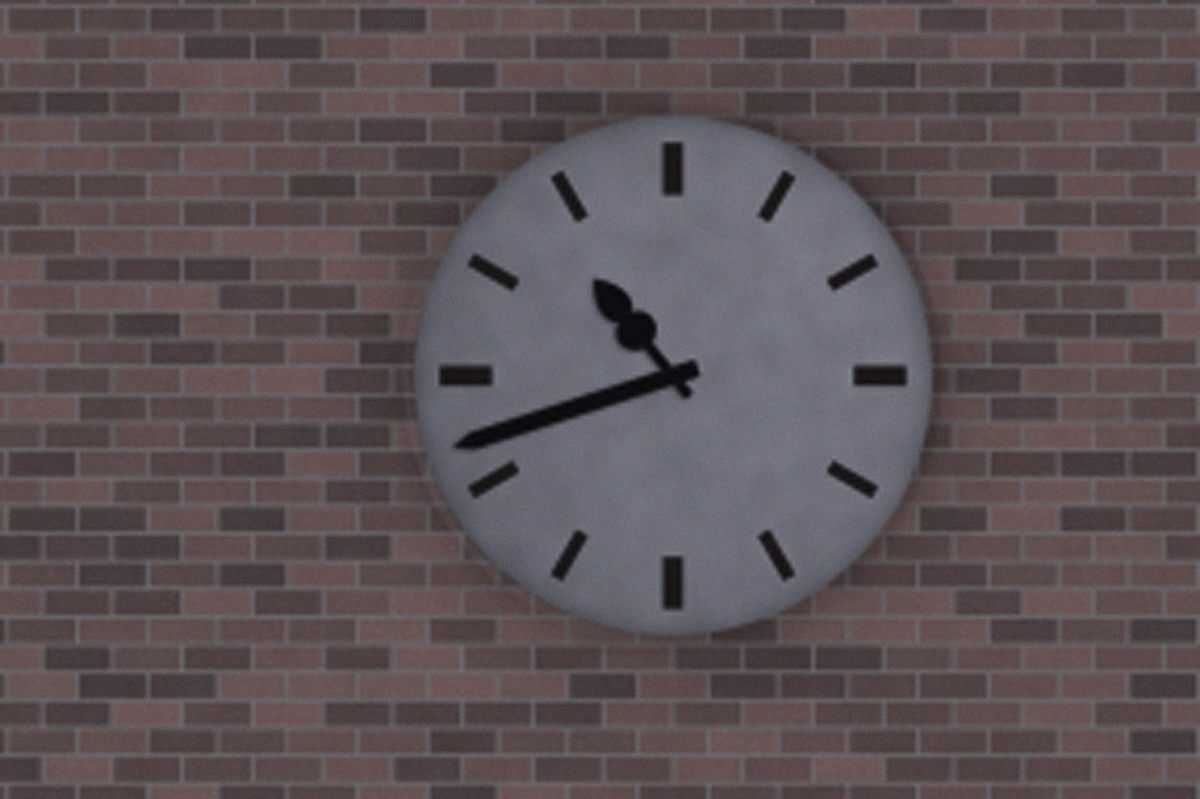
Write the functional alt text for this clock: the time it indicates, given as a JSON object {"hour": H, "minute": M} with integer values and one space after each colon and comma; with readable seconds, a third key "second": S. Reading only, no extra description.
{"hour": 10, "minute": 42}
